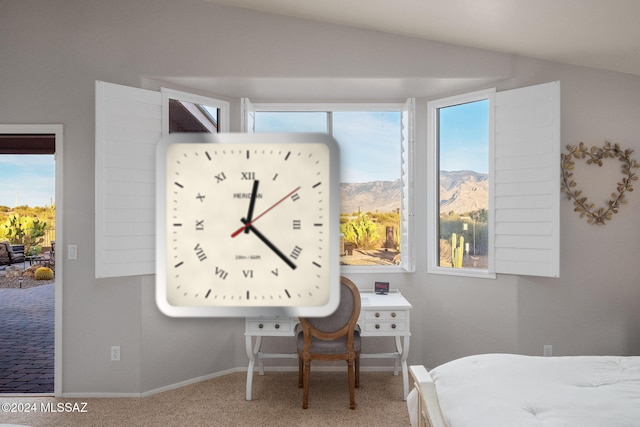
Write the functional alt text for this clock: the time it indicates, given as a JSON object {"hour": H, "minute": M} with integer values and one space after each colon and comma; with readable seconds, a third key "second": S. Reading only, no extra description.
{"hour": 12, "minute": 22, "second": 9}
